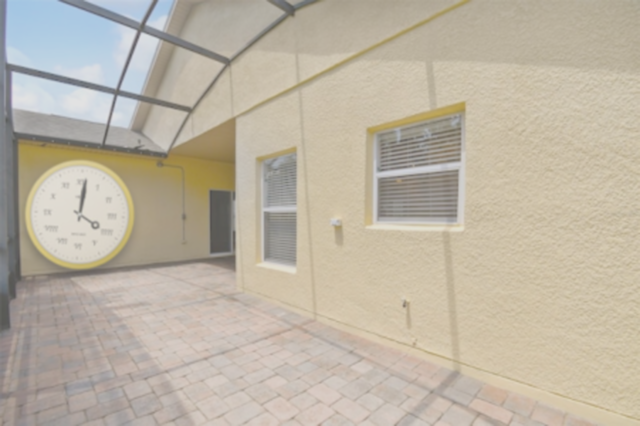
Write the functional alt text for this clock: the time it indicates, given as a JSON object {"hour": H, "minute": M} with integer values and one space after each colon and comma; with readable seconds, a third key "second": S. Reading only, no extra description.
{"hour": 4, "minute": 1}
